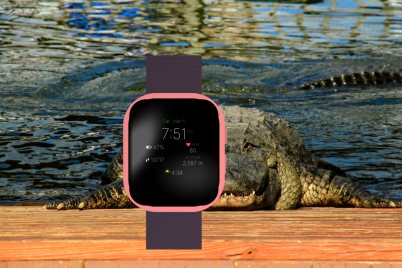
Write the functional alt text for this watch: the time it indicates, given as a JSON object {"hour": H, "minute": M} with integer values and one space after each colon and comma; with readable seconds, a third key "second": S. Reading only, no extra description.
{"hour": 7, "minute": 51}
